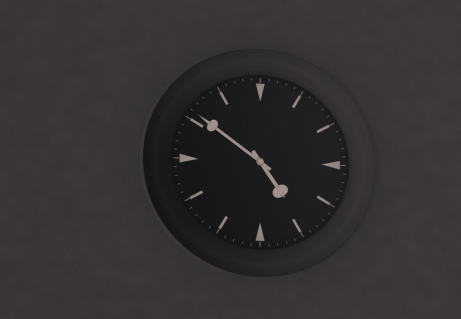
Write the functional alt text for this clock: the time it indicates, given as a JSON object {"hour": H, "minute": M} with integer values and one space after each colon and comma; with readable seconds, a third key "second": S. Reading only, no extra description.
{"hour": 4, "minute": 51}
